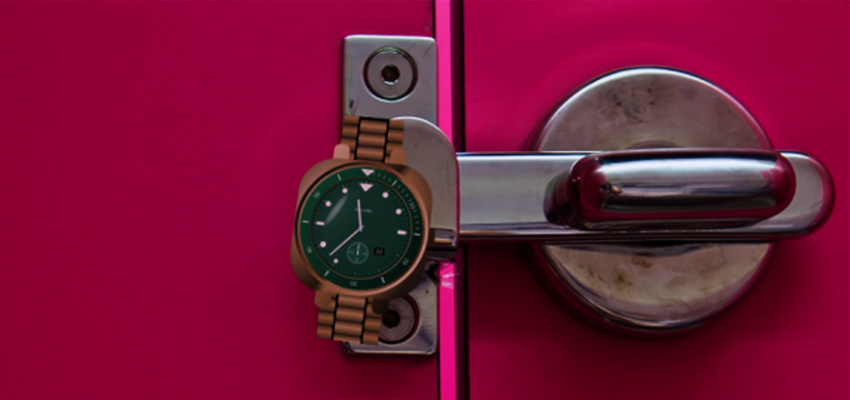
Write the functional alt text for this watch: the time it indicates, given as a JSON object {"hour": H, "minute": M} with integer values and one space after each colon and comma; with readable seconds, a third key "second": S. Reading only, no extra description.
{"hour": 11, "minute": 37}
